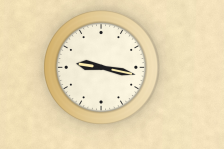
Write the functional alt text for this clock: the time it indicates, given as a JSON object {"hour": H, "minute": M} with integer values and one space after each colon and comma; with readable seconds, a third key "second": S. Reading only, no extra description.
{"hour": 9, "minute": 17}
